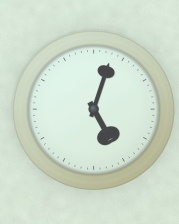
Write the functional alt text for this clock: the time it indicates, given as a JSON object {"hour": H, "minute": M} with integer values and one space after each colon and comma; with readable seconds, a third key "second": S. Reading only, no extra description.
{"hour": 5, "minute": 3}
